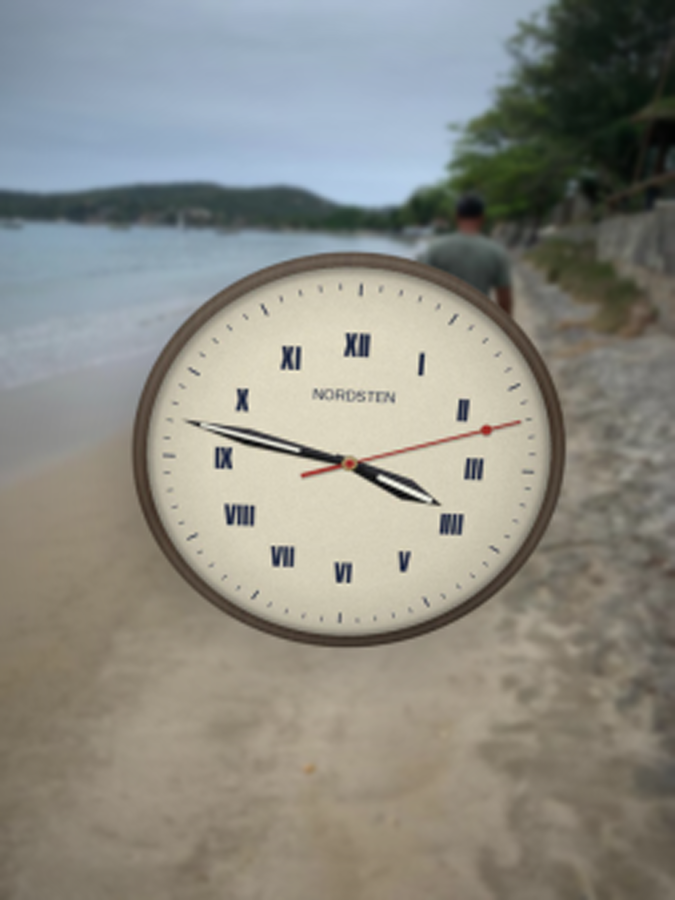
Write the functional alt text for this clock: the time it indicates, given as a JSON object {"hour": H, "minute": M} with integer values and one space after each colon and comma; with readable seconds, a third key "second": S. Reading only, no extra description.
{"hour": 3, "minute": 47, "second": 12}
